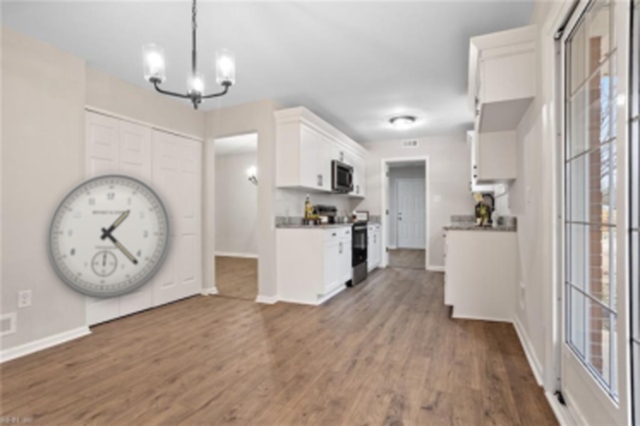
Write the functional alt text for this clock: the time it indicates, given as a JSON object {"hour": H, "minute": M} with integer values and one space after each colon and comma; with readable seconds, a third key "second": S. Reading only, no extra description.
{"hour": 1, "minute": 22}
